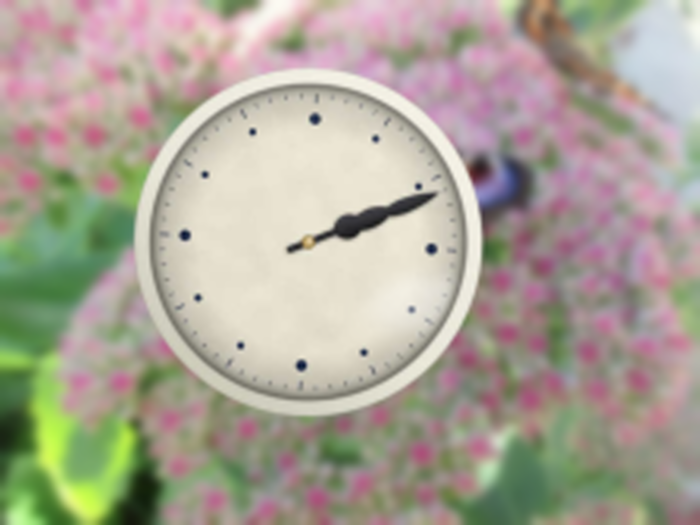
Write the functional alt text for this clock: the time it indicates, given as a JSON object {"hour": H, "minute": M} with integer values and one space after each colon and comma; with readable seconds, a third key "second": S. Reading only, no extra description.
{"hour": 2, "minute": 11}
